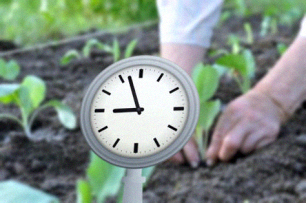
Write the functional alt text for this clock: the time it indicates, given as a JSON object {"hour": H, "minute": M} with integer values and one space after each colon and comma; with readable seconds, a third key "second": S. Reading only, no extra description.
{"hour": 8, "minute": 57}
